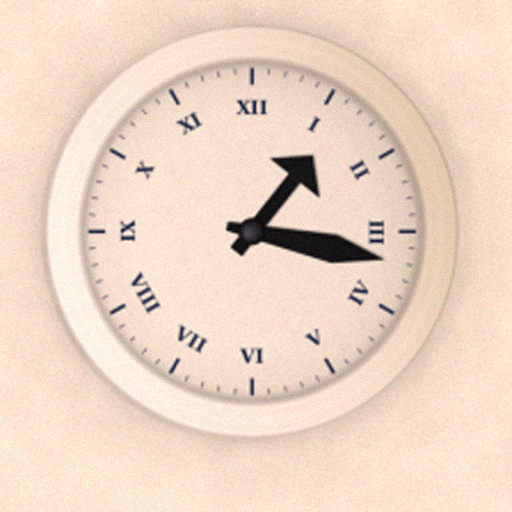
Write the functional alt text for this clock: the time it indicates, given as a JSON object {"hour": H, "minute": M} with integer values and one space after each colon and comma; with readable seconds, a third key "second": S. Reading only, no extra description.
{"hour": 1, "minute": 17}
